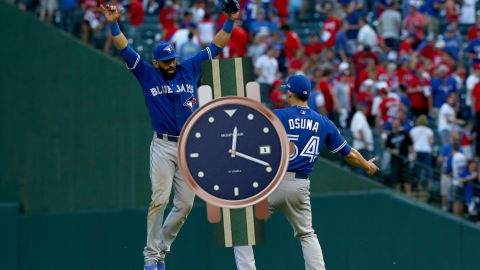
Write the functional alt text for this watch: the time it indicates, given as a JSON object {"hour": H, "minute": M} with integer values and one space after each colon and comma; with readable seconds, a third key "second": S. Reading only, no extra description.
{"hour": 12, "minute": 19}
